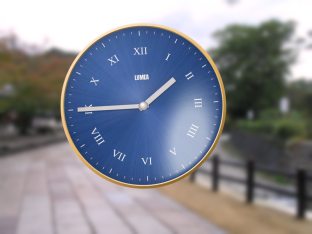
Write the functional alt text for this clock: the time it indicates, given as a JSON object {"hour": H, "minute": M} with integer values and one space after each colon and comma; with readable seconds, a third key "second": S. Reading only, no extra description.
{"hour": 1, "minute": 45}
